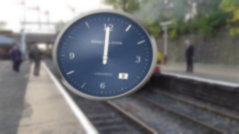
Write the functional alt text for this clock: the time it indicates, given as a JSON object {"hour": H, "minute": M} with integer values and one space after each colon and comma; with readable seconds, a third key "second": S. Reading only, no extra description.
{"hour": 12, "minute": 0}
